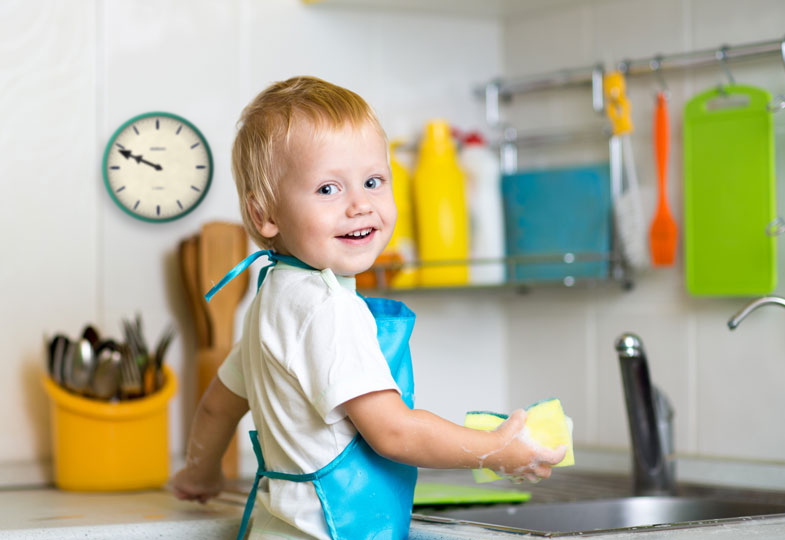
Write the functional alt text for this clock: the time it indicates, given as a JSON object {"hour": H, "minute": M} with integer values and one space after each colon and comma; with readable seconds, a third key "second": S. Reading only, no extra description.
{"hour": 9, "minute": 49}
